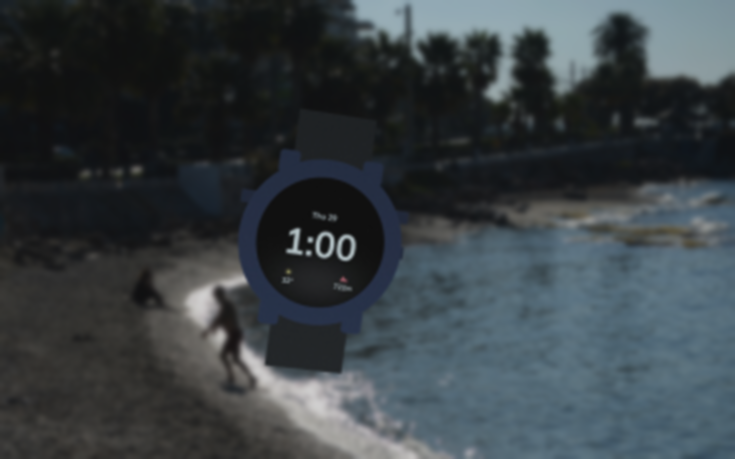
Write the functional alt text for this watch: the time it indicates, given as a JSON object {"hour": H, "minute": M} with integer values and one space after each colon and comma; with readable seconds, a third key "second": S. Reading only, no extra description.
{"hour": 1, "minute": 0}
